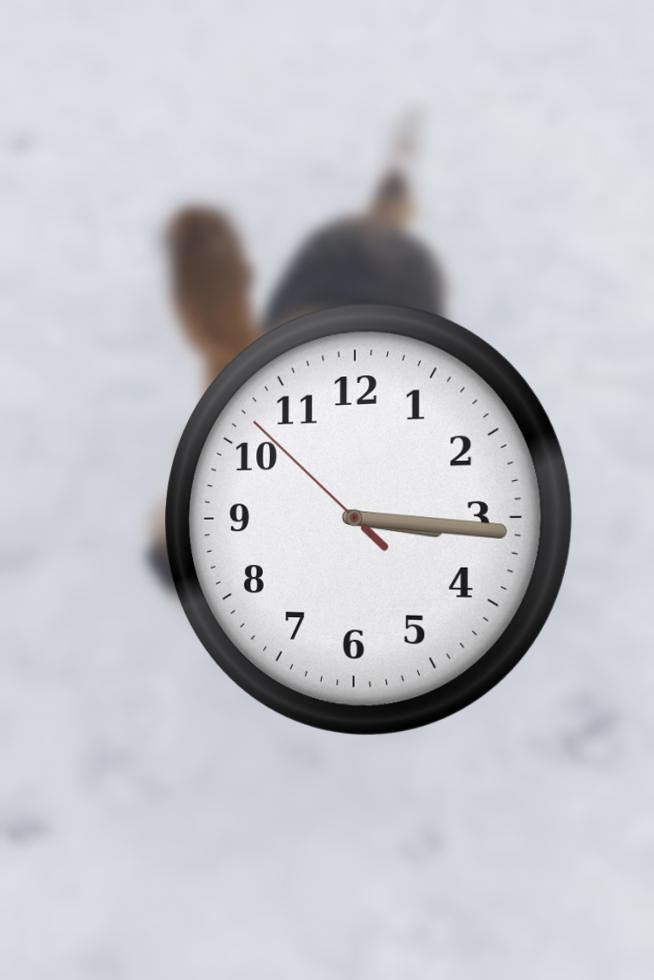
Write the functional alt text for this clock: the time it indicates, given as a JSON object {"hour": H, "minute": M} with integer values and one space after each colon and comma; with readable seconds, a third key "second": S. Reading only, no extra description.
{"hour": 3, "minute": 15, "second": 52}
